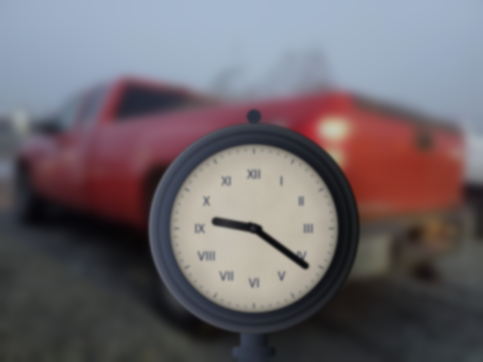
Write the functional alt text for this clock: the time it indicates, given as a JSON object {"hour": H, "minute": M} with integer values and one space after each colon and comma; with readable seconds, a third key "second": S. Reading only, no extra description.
{"hour": 9, "minute": 21}
